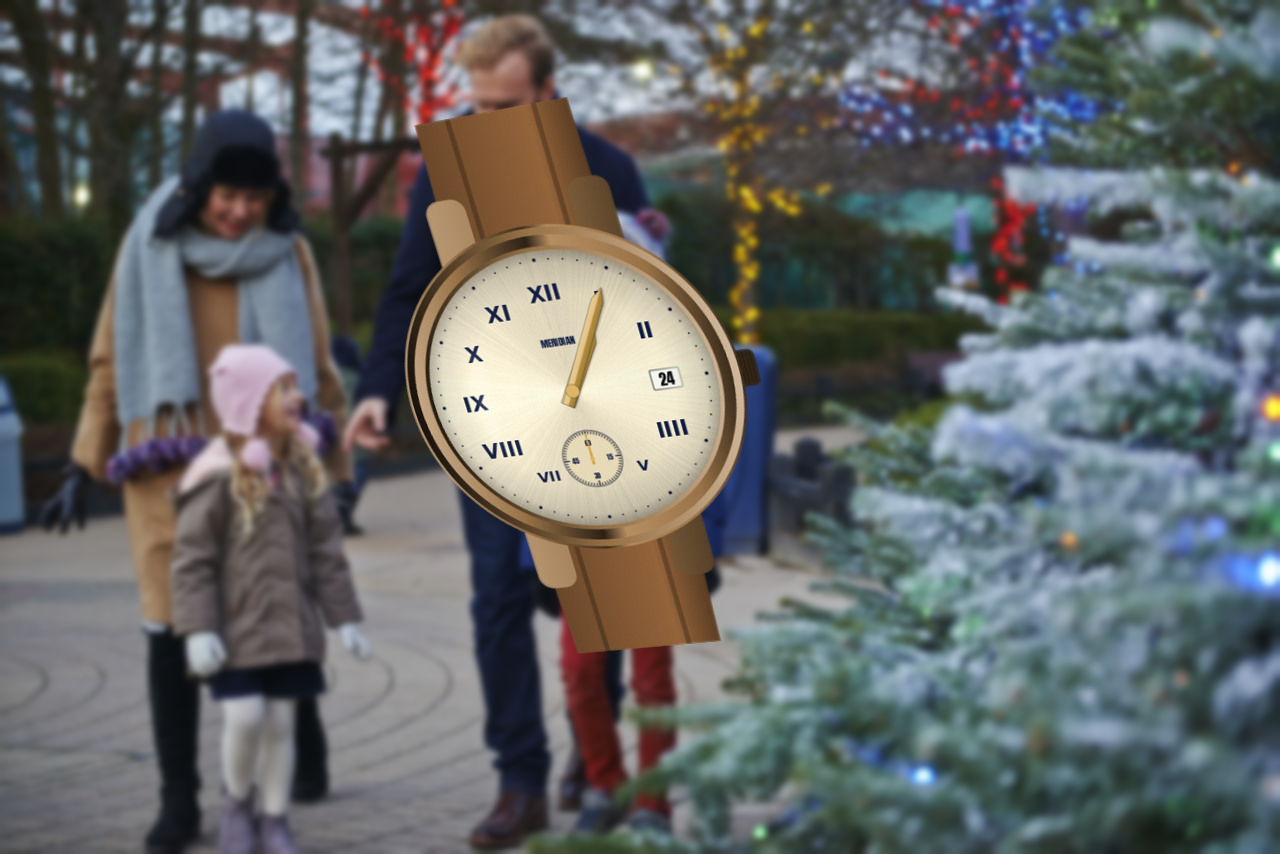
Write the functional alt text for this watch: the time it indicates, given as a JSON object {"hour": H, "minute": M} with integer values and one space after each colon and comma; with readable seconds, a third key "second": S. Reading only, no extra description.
{"hour": 1, "minute": 5}
